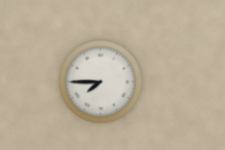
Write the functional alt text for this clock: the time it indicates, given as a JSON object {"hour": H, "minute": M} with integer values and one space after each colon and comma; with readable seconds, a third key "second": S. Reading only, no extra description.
{"hour": 7, "minute": 45}
